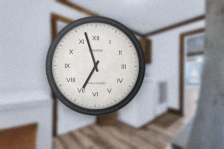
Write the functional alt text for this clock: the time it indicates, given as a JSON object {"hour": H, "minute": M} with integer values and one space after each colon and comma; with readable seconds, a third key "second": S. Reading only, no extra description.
{"hour": 6, "minute": 57}
